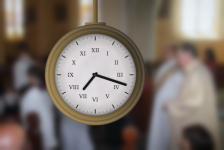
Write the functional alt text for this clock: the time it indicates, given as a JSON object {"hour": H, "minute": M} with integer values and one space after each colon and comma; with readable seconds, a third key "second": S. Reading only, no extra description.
{"hour": 7, "minute": 18}
